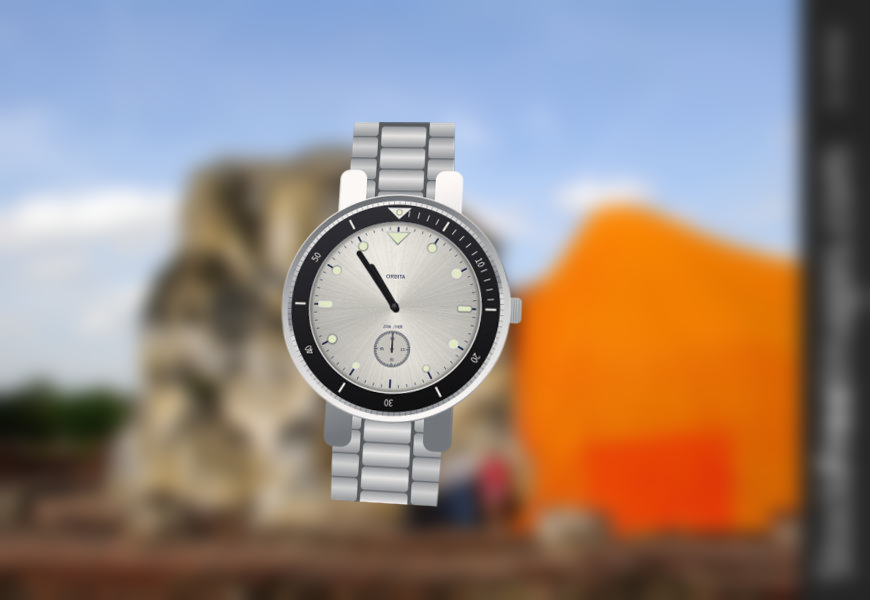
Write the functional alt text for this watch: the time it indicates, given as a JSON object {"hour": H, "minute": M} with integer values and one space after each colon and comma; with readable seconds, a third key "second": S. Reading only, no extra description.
{"hour": 10, "minute": 54}
